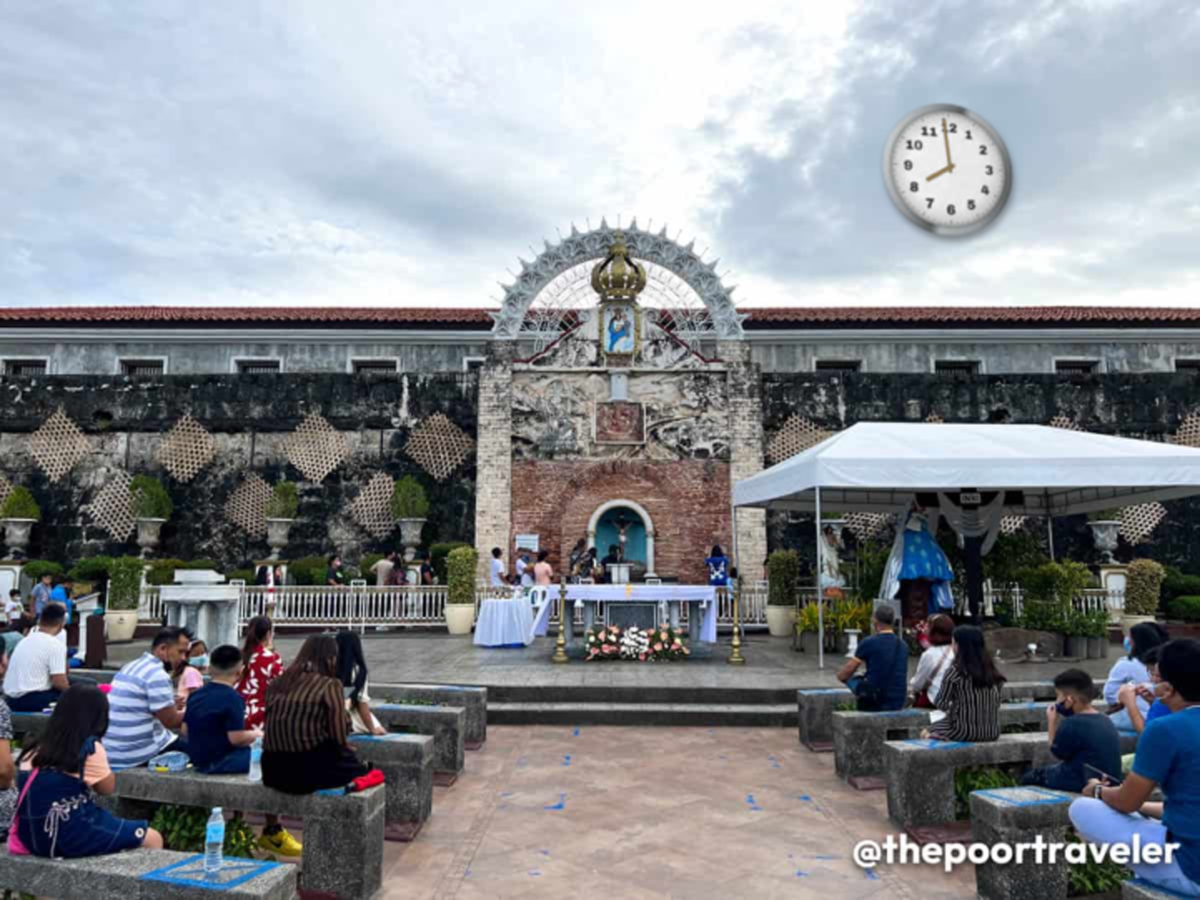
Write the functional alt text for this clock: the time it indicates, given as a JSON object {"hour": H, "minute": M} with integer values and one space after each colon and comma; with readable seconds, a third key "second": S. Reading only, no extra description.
{"hour": 7, "minute": 59}
